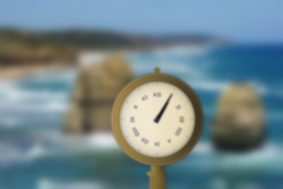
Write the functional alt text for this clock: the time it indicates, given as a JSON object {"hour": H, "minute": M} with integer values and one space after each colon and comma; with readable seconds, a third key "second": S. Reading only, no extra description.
{"hour": 1, "minute": 5}
